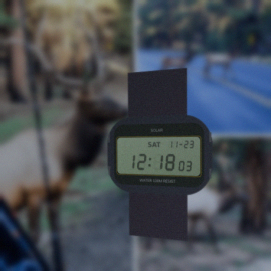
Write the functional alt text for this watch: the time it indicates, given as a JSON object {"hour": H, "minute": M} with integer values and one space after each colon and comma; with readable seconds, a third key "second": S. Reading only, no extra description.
{"hour": 12, "minute": 18, "second": 3}
